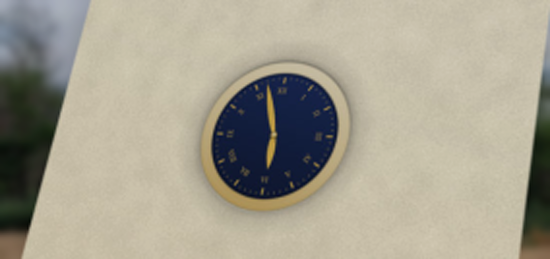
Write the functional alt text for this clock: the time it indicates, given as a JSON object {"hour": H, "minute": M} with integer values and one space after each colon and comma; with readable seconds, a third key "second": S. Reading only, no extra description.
{"hour": 5, "minute": 57}
